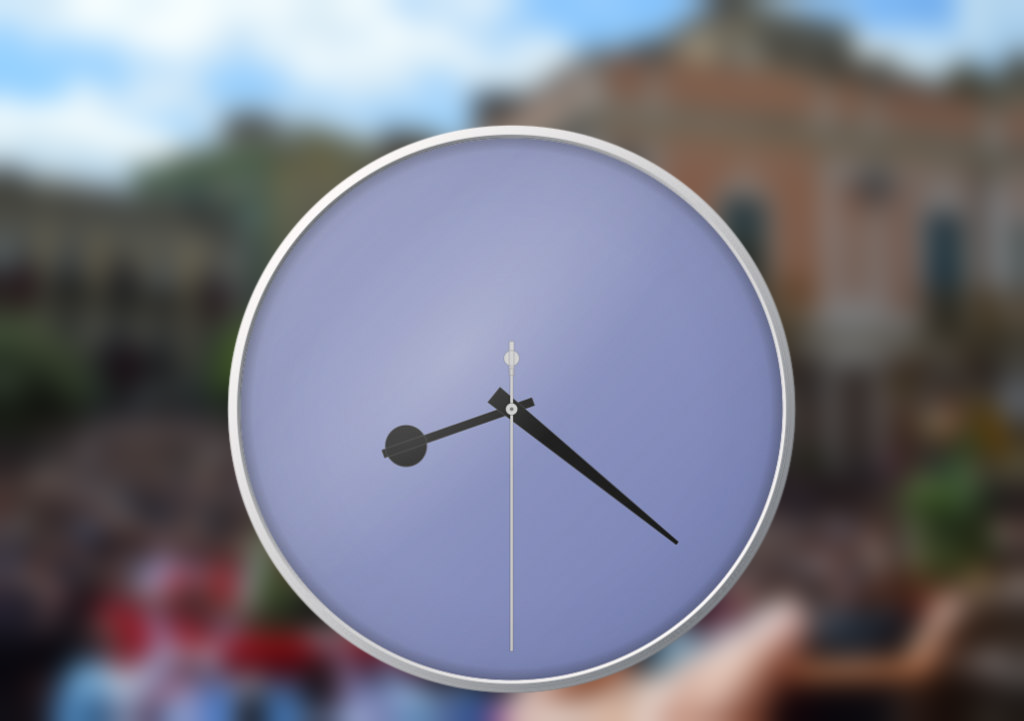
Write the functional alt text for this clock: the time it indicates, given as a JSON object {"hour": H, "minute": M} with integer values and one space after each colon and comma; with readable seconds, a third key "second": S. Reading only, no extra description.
{"hour": 8, "minute": 21, "second": 30}
